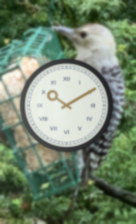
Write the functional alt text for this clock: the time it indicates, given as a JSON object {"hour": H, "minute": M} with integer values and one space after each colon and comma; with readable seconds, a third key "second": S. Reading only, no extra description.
{"hour": 10, "minute": 10}
